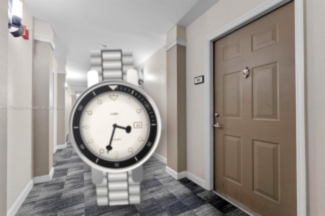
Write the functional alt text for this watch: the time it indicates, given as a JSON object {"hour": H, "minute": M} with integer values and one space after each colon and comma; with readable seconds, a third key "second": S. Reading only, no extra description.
{"hour": 3, "minute": 33}
